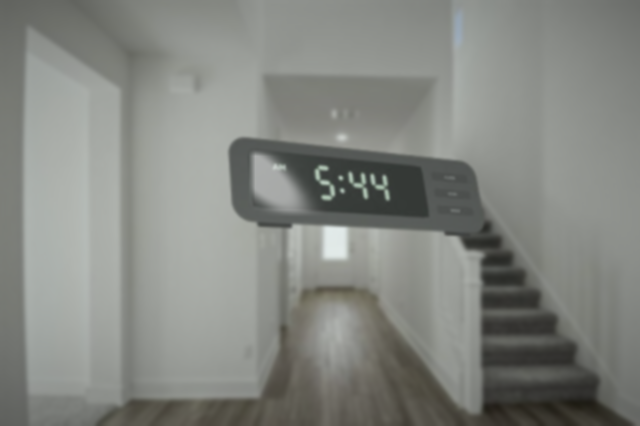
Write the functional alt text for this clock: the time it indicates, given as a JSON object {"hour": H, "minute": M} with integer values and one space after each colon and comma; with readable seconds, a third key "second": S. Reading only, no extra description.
{"hour": 5, "minute": 44}
